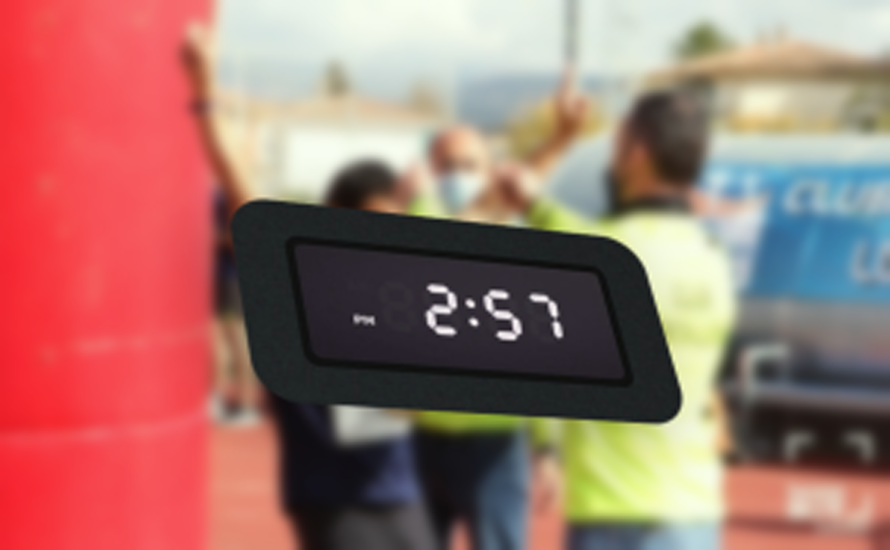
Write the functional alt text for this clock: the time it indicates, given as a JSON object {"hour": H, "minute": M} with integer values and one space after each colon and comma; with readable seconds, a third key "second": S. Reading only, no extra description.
{"hour": 2, "minute": 57}
